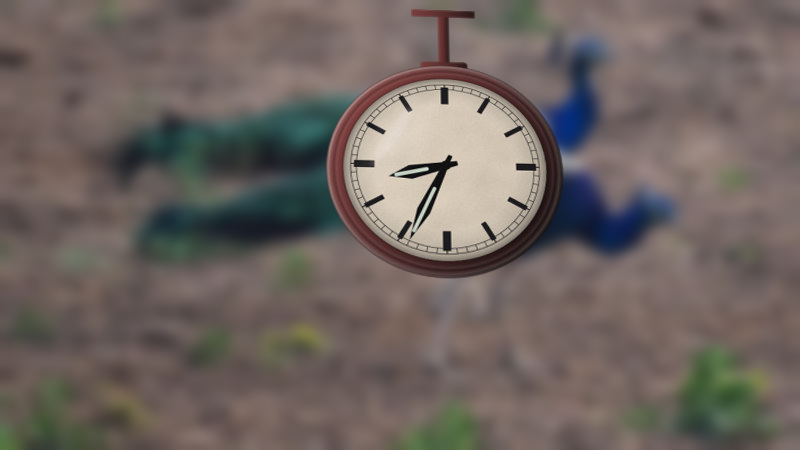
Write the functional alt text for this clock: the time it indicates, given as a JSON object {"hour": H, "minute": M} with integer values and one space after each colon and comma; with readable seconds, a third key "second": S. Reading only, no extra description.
{"hour": 8, "minute": 34}
